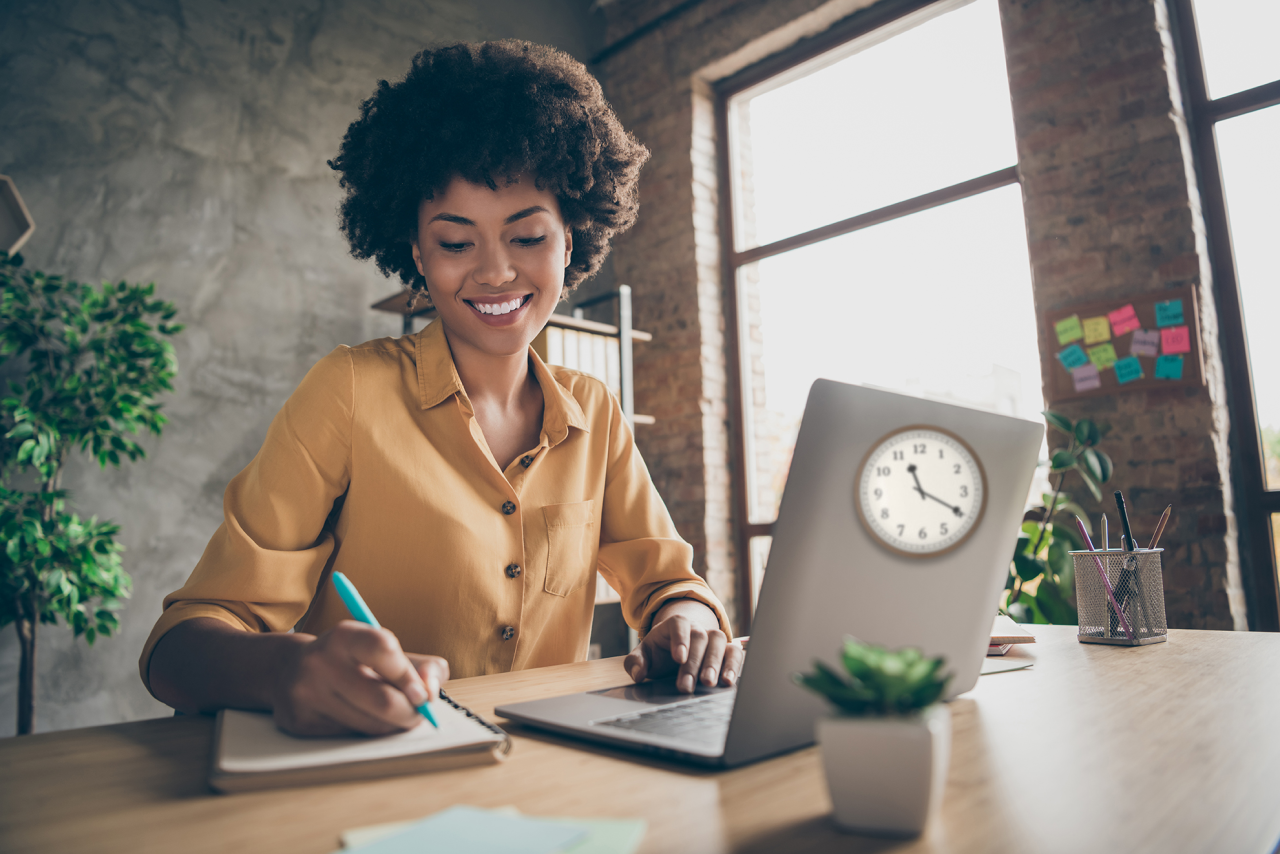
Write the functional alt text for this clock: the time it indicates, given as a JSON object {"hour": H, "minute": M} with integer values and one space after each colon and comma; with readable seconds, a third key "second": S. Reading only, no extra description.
{"hour": 11, "minute": 20}
